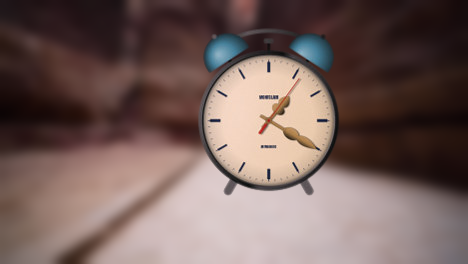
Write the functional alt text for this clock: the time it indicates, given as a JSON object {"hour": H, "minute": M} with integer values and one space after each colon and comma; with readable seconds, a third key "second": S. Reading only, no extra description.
{"hour": 1, "minute": 20, "second": 6}
